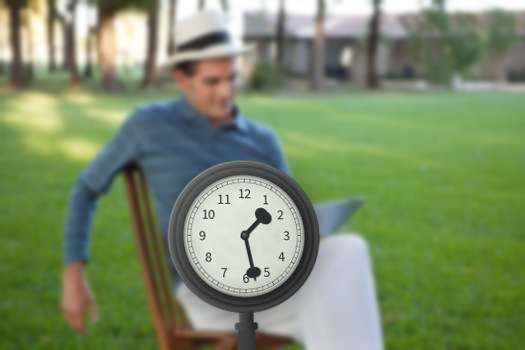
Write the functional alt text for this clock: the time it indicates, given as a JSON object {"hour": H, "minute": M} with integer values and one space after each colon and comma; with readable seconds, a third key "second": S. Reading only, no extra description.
{"hour": 1, "minute": 28}
